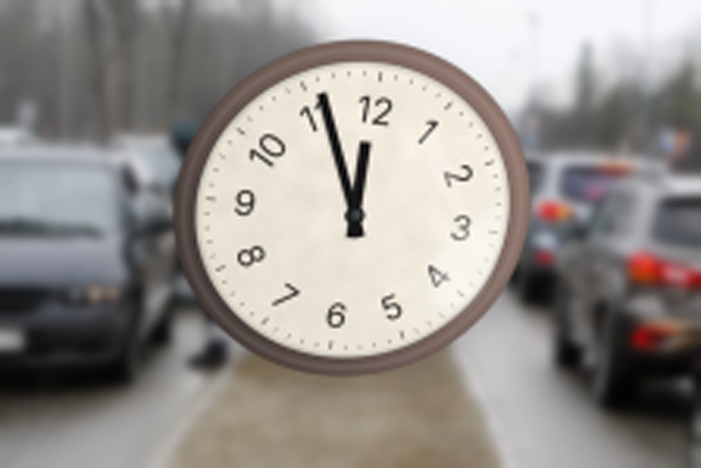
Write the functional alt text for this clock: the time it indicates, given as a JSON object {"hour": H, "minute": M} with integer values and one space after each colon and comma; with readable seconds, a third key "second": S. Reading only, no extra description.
{"hour": 11, "minute": 56}
